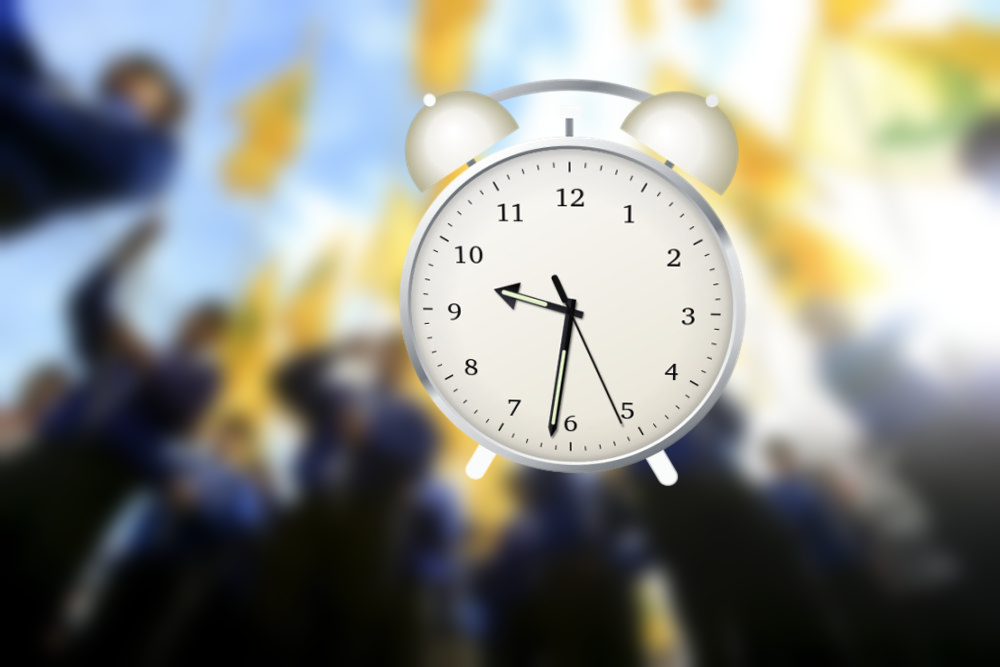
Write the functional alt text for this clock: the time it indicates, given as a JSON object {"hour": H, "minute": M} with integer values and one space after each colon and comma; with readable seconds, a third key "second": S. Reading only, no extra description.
{"hour": 9, "minute": 31, "second": 26}
